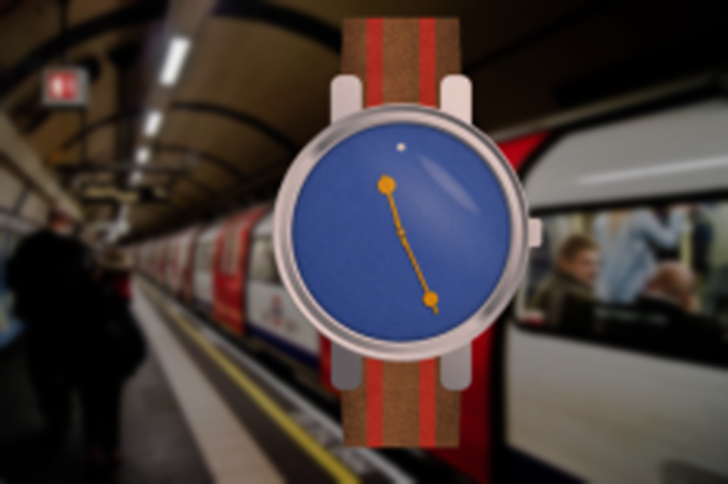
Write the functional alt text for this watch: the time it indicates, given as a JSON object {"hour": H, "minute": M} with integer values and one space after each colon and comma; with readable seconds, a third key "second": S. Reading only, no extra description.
{"hour": 11, "minute": 26}
